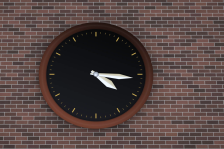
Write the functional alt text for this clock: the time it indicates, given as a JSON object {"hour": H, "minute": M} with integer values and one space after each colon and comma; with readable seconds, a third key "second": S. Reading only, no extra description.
{"hour": 4, "minute": 16}
